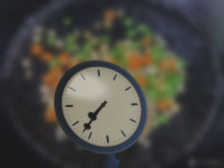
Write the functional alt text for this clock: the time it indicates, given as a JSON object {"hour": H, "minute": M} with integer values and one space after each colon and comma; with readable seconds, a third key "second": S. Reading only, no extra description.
{"hour": 7, "minute": 37}
